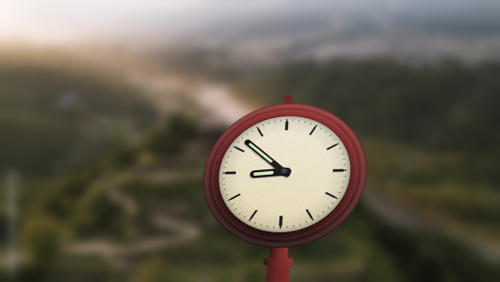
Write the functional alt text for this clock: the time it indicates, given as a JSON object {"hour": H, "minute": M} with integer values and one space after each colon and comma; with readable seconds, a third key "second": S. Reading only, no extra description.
{"hour": 8, "minute": 52}
